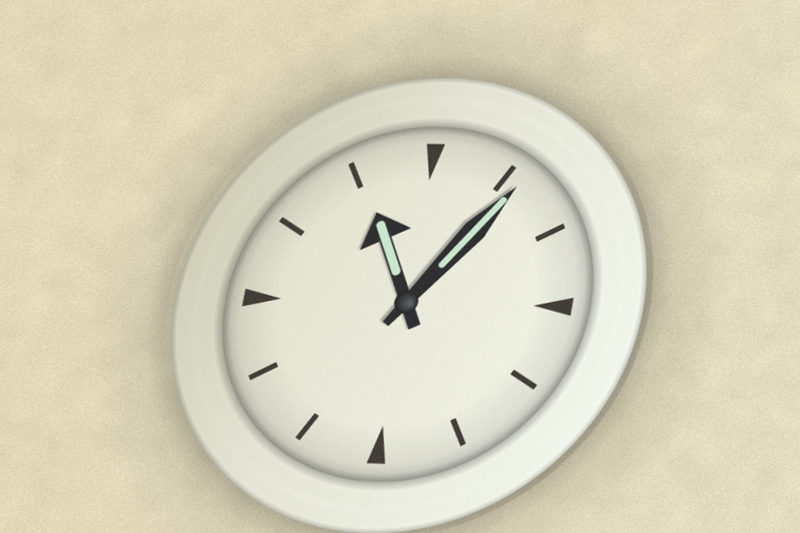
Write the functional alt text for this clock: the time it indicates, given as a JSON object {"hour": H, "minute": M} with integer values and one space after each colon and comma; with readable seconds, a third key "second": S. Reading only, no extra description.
{"hour": 11, "minute": 6}
